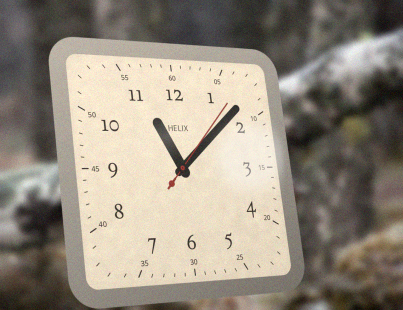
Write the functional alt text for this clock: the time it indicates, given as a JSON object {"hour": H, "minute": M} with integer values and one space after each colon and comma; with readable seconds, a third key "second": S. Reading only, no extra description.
{"hour": 11, "minute": 8, "second": 7}
